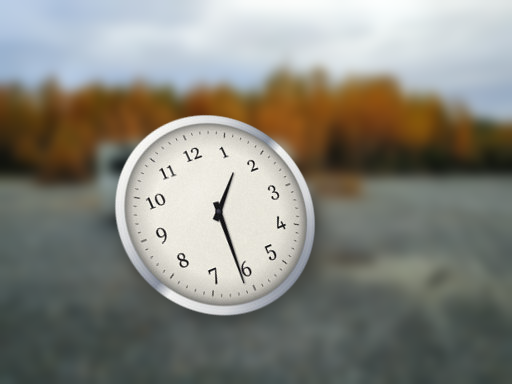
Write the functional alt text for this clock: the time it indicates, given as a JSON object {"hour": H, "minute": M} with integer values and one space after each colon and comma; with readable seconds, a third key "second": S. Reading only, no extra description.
{"hour": 1, "minute": 31}
